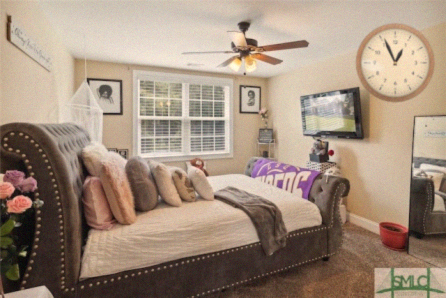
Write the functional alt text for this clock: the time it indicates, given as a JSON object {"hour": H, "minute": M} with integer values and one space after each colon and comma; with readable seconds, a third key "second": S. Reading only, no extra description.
{"hour": 12, "minute": 56}
